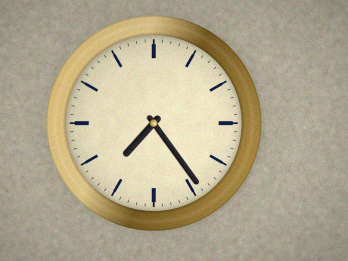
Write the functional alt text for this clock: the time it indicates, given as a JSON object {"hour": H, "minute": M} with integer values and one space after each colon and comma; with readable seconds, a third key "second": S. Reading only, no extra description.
{"hour": 7, "minute": 24}
